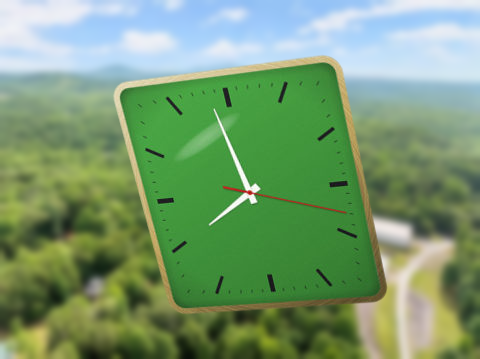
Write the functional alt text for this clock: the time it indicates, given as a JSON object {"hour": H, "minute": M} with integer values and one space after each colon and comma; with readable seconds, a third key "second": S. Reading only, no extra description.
{"hour": 7, "minute": 58, "second": 18}
